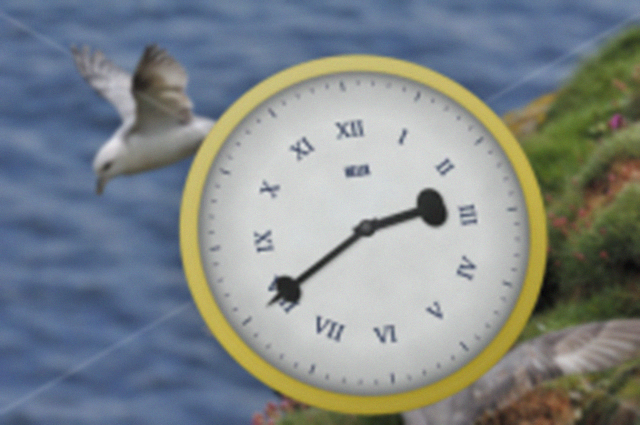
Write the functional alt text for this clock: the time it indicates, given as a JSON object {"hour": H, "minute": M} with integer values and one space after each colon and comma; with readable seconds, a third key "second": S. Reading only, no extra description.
{"hour": 2, "minute": 40}
